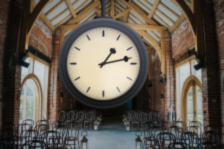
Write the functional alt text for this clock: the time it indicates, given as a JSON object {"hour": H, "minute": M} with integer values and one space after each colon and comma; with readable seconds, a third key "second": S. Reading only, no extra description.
{"hour": 1, "minute": 13}
